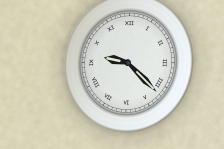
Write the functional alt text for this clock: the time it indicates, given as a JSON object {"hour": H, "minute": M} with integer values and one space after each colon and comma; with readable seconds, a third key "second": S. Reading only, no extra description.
{"hour": 9, "minute": 22}
